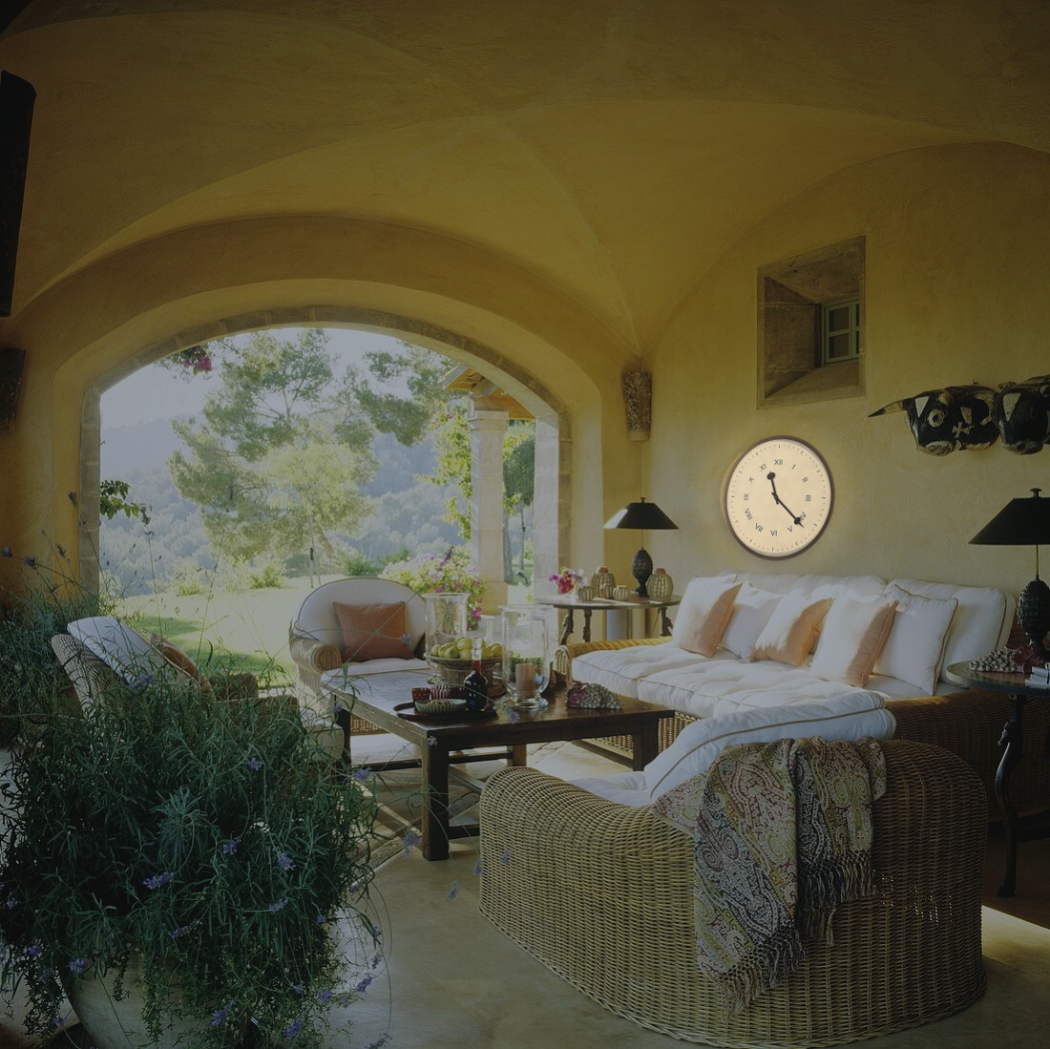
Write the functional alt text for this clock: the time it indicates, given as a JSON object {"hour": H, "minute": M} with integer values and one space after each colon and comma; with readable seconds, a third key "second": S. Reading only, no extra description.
{"hour": 11, "minute": 22}
